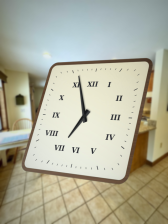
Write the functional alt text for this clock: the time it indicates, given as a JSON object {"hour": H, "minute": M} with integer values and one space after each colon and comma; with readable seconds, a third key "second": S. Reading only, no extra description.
{"hour": 6, "minute": 56}
